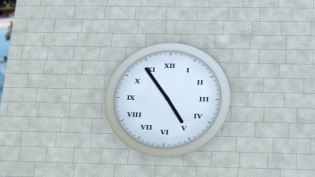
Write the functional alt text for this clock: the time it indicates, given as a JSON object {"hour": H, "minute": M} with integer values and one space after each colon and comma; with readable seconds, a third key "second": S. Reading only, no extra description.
{"hour": 4, "minute": 54}
